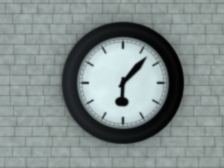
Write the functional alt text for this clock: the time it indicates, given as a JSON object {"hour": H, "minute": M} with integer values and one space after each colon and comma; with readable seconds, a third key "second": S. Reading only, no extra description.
{"hour": 6, "minute": 7}
